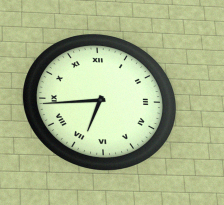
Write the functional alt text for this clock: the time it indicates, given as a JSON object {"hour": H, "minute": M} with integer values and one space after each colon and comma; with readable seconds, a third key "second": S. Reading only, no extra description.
{"hour": 6, "minute": 44}
